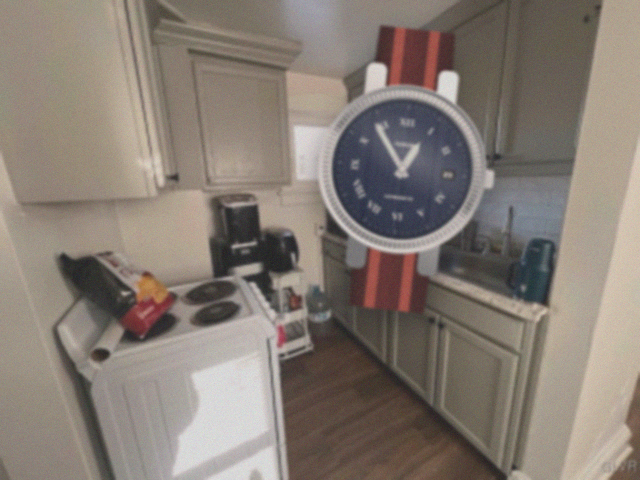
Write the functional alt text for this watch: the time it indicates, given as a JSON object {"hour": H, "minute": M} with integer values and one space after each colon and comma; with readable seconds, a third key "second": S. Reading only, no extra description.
{"hour": 12, "minute": 54}
